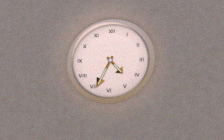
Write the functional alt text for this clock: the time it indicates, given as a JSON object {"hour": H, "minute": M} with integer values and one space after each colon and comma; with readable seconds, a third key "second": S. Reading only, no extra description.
{"hour": 4, "minute": 34}
